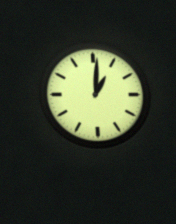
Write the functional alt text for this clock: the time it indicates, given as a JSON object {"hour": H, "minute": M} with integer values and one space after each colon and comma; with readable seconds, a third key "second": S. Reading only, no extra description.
{"hour": 1, "minute": 1}
